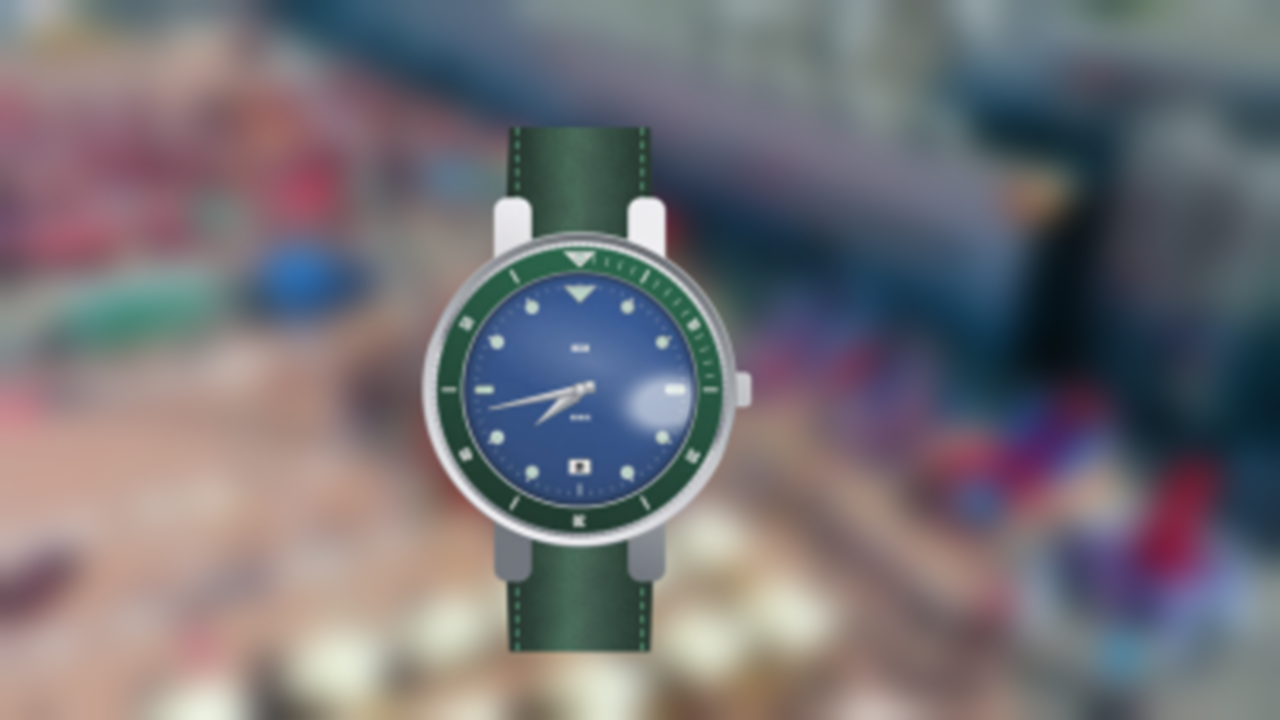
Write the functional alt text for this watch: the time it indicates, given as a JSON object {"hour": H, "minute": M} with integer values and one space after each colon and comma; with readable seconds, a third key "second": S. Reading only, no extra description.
{"hour": 7, "minute": 43}
